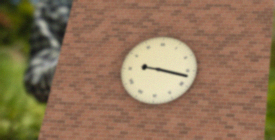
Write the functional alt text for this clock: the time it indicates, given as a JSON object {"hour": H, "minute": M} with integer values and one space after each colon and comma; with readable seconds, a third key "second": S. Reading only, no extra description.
{"hour": 9, "minute": 17}
